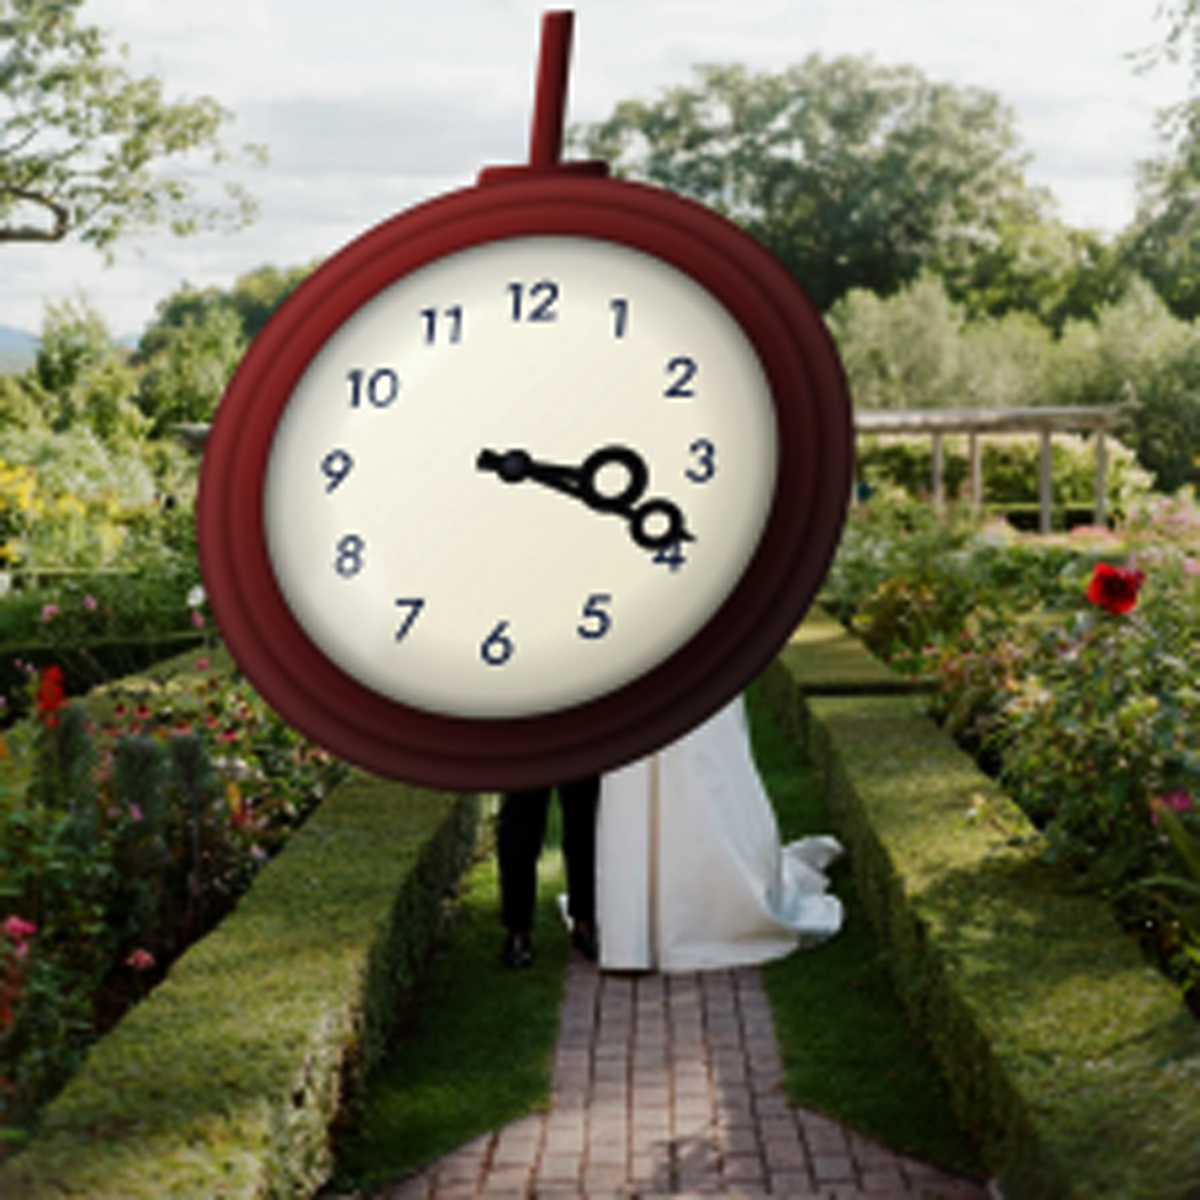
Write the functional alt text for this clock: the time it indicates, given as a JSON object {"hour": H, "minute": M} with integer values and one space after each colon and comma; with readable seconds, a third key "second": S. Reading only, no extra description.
{"hour": 3, "minute": 19}
